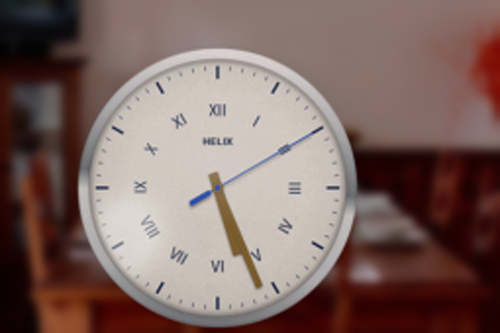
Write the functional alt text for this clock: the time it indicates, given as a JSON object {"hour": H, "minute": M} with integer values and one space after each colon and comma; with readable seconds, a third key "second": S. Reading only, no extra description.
{"hour": 5, "minute": 26, "second": 10}
